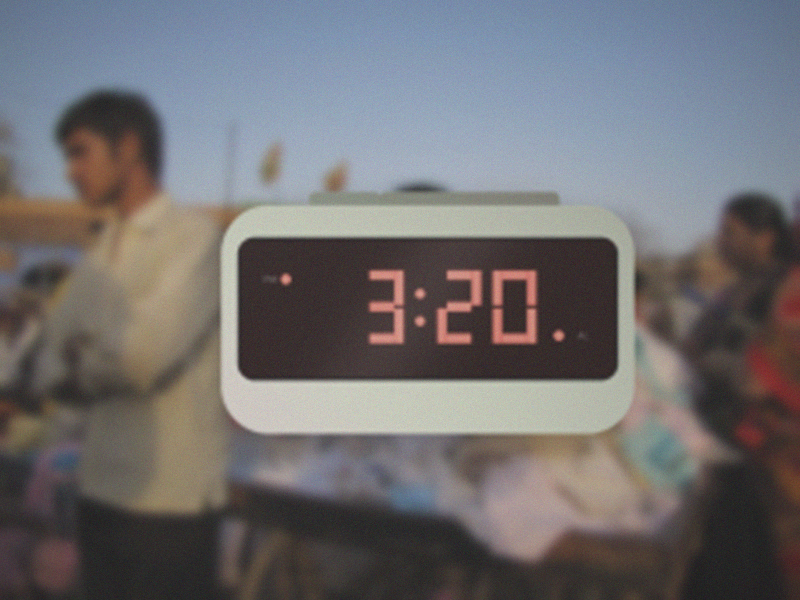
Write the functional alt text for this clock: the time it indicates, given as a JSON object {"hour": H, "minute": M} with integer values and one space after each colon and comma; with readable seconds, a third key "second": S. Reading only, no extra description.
{"hour": 3, "minute": 20}
